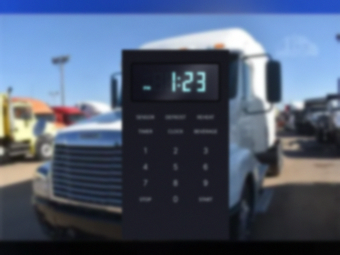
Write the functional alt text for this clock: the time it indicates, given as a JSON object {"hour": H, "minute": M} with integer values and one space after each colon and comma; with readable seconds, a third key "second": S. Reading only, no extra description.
{"hour": 1, "minute": 23}
